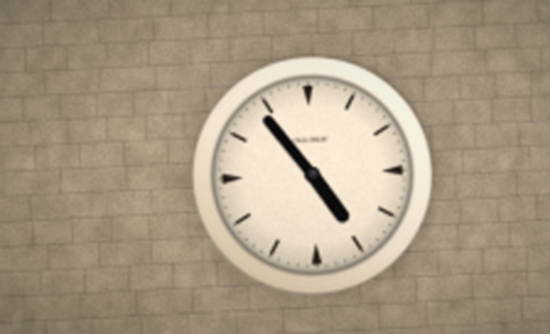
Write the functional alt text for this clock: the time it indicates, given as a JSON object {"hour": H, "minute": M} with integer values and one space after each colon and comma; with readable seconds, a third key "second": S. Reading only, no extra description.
{"hour": 4, "minute": 54}
